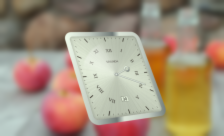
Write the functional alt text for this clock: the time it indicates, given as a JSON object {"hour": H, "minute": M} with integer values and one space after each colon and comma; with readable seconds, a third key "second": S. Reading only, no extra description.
{"hour": 2, "minute": 19}
